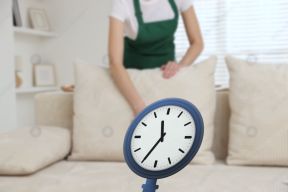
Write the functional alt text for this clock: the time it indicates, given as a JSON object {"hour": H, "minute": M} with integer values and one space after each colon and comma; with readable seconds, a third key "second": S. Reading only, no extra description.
{"hour": 11, "minute": 35}
